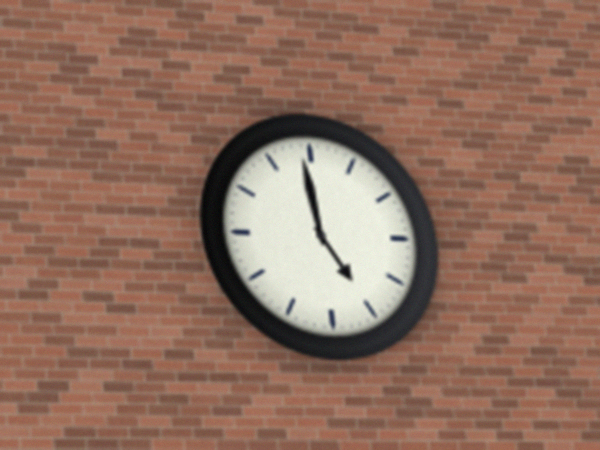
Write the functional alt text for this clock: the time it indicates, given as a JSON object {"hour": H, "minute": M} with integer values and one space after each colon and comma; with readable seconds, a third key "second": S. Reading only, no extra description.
{"hour": 4, "minute": 59}
